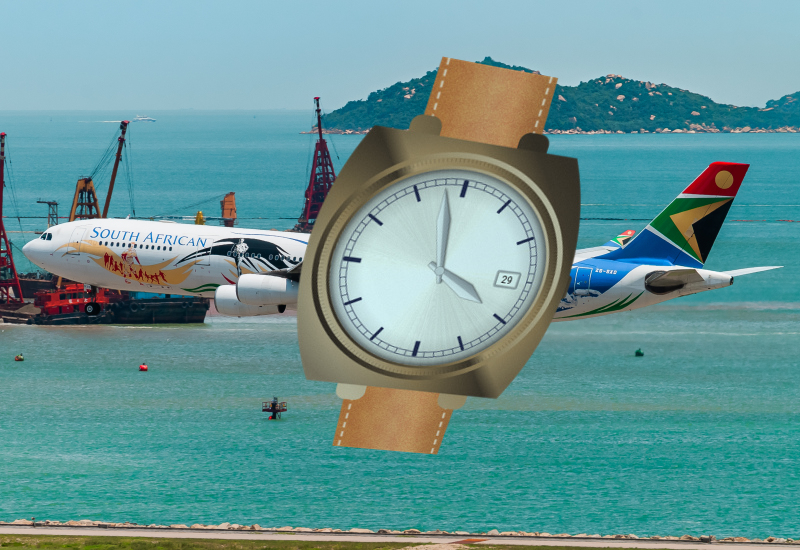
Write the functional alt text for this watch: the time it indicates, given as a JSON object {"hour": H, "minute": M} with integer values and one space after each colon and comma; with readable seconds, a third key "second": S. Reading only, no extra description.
{"hour": 3, "minute": 58}
